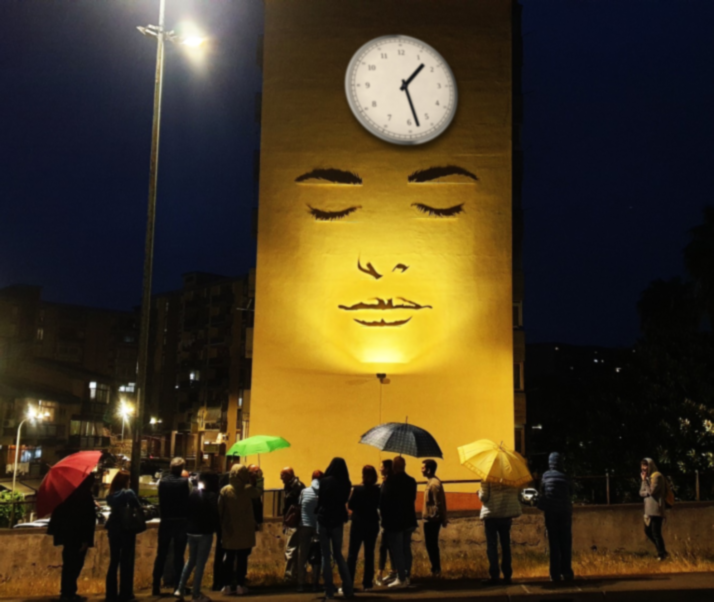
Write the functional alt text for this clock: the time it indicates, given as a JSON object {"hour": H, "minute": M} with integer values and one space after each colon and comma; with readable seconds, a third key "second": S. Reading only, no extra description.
{"hour": 1, "minute": 28}
